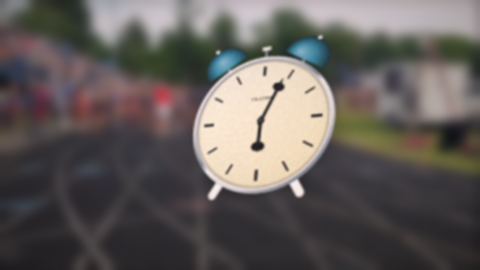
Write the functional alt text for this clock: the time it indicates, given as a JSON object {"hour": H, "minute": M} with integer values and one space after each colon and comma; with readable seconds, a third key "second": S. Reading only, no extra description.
{"hour": 6, "minute": 4}
